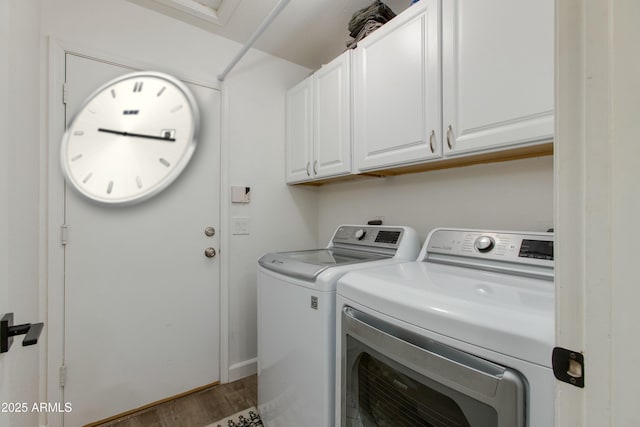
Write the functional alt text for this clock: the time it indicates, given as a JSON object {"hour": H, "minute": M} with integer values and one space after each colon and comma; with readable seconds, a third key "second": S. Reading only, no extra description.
{"hour": 9, "minute": 16}
